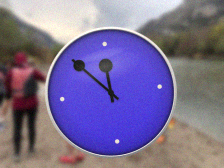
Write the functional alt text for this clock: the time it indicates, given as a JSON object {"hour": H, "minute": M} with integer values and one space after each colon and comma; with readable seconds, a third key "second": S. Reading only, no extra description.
{"hour": 11, "minute": 53}
